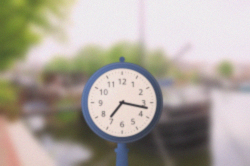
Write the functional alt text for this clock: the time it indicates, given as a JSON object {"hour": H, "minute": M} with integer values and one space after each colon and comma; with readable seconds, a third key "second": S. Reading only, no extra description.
{"hour": 7, "minute": 17}
